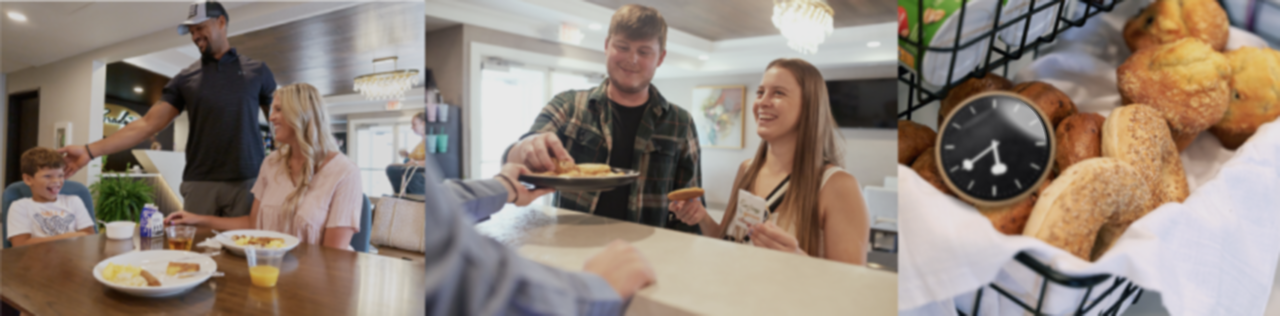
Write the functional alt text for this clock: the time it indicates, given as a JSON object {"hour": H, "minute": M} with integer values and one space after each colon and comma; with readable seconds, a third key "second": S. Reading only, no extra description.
{"hour": 5, "minute": 39}
